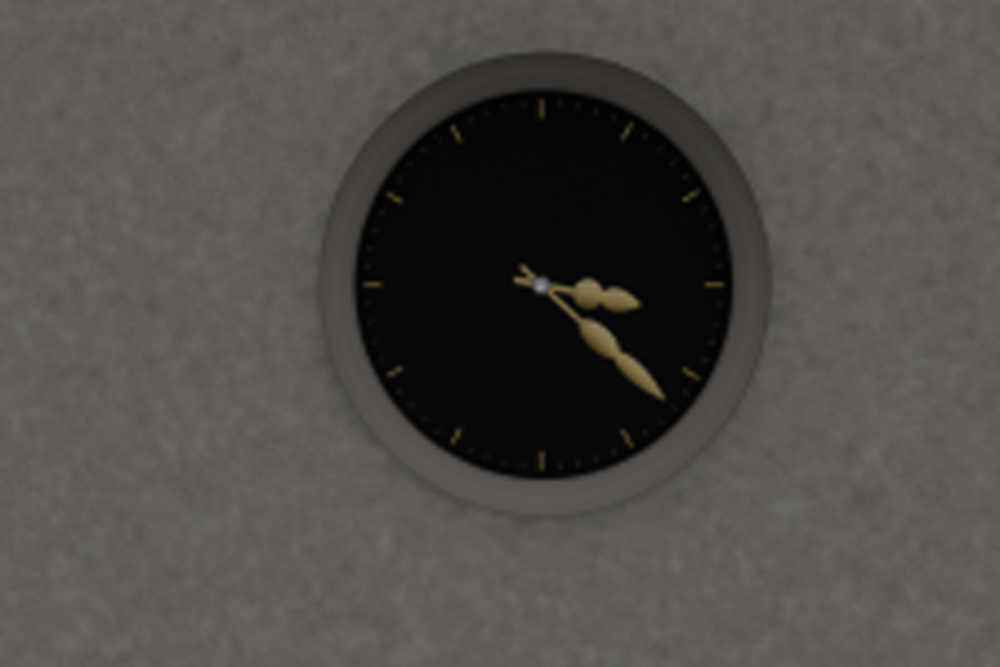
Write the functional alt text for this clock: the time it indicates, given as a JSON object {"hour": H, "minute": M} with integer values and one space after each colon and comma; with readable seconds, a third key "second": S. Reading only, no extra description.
{"hour": 3, "minute": 22}
